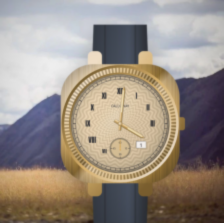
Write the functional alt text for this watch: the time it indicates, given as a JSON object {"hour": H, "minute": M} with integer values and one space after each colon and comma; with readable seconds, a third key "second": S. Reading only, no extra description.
{"hour": 4, "minute": 1}
